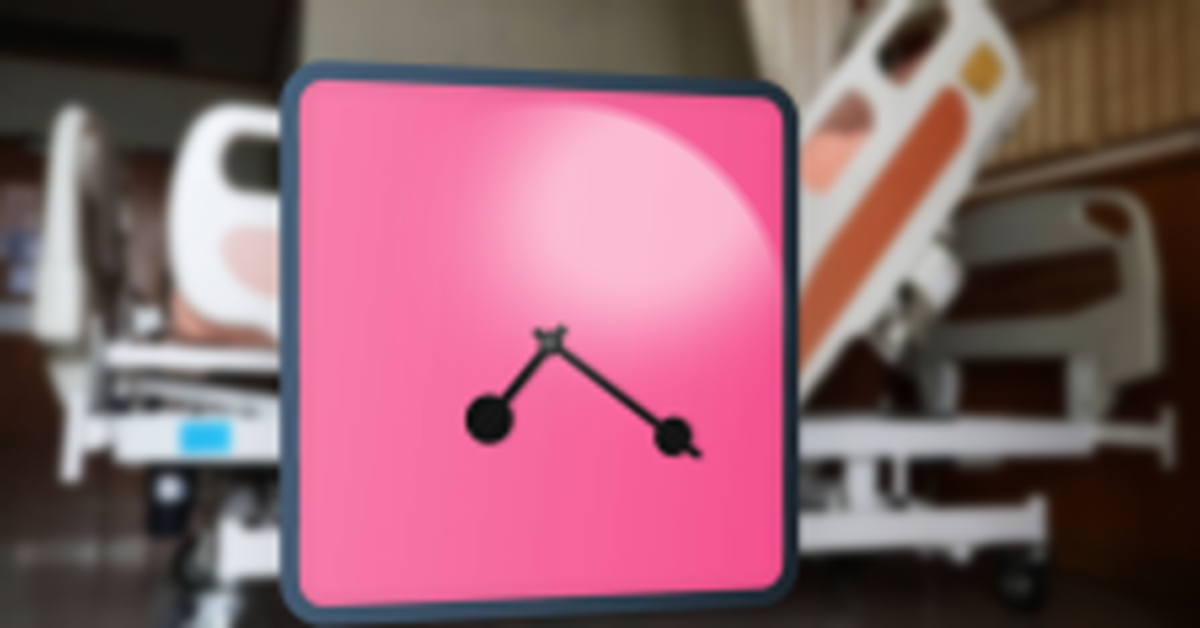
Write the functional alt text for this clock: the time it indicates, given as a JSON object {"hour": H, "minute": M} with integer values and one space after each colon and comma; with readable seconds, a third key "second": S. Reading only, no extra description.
{"hour": 7, "minute": 21}
